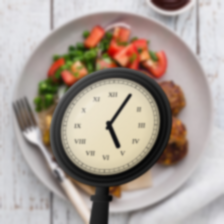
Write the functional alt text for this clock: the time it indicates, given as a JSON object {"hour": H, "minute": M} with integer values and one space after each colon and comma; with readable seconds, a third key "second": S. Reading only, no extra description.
{"hour": 5, "minute": 5}
